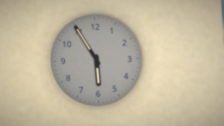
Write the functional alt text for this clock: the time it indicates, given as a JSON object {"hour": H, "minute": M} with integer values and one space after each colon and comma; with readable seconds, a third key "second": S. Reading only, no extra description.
{"hour": 5, "minute": 55}
